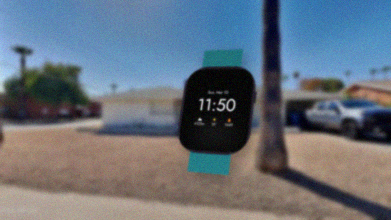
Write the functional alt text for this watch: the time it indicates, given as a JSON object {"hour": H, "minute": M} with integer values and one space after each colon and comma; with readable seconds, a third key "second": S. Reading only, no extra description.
{"hour": 11, "minute": 50}
